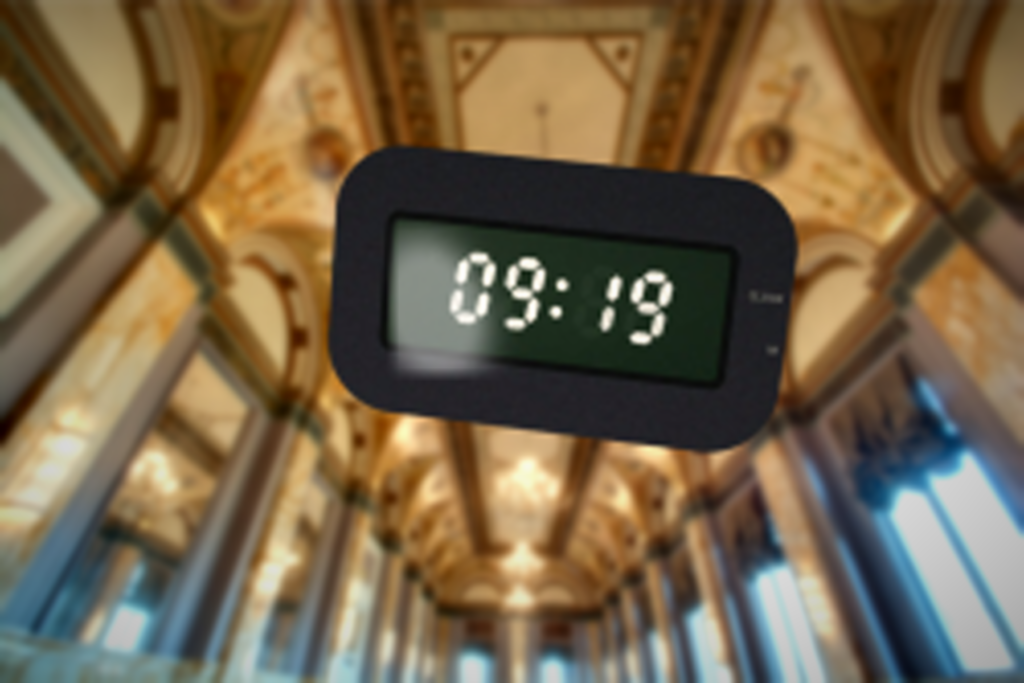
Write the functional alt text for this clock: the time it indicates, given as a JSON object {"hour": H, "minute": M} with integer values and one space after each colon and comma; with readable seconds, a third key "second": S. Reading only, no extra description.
{"hour": 9, "minute": 19}
